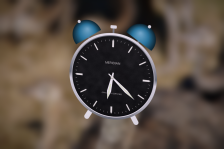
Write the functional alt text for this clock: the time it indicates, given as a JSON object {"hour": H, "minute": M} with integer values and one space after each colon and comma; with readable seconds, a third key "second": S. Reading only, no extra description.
{"hour": 6, "minute": 22}
